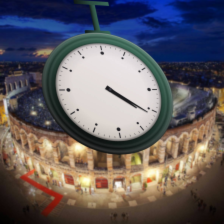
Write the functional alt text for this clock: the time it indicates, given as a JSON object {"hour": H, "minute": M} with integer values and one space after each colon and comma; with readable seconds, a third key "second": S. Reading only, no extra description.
{"hour": 4, "minute": 21}
